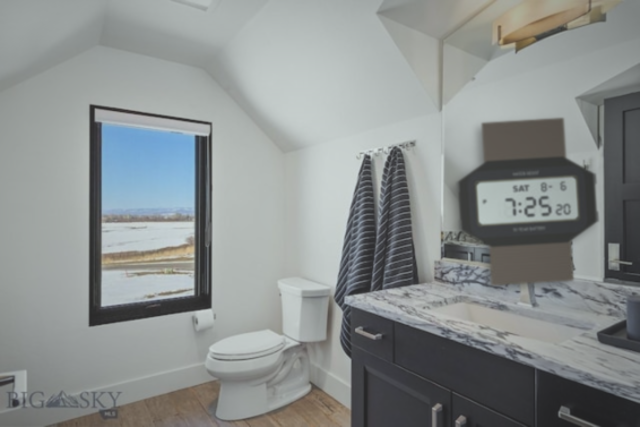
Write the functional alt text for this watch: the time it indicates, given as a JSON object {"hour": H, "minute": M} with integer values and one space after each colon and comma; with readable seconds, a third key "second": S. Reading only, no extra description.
{"hour": 7, "minute": 25}
